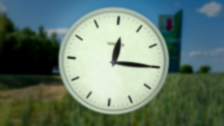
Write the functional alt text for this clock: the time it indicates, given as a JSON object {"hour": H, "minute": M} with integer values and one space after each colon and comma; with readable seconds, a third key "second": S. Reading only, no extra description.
{"hour": 12, "minute": 15}
